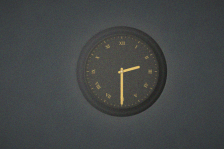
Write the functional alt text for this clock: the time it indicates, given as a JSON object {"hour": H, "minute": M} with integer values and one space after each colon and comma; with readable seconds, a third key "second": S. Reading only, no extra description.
{"hour": 2, "minute": 30}
